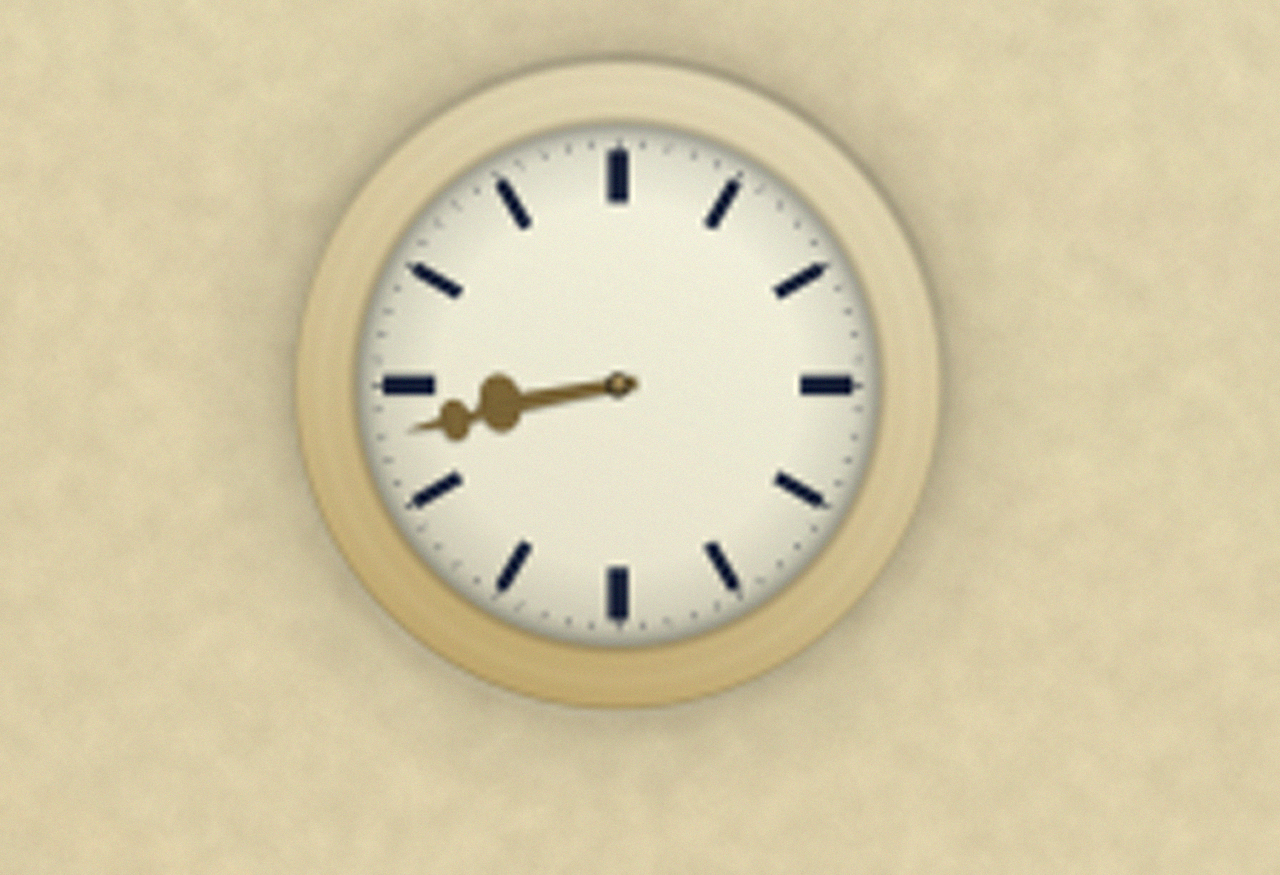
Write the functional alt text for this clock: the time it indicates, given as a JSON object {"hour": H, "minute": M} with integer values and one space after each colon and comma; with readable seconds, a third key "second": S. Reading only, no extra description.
{"hour": 8, "minute": 43}
